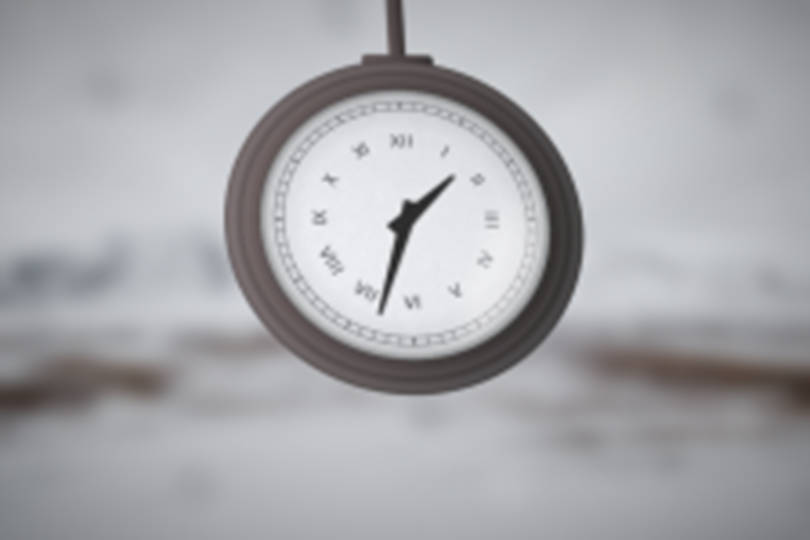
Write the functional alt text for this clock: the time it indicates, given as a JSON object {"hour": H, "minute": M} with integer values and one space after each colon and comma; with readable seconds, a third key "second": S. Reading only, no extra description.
{"hour": 1, "minute": 33}
